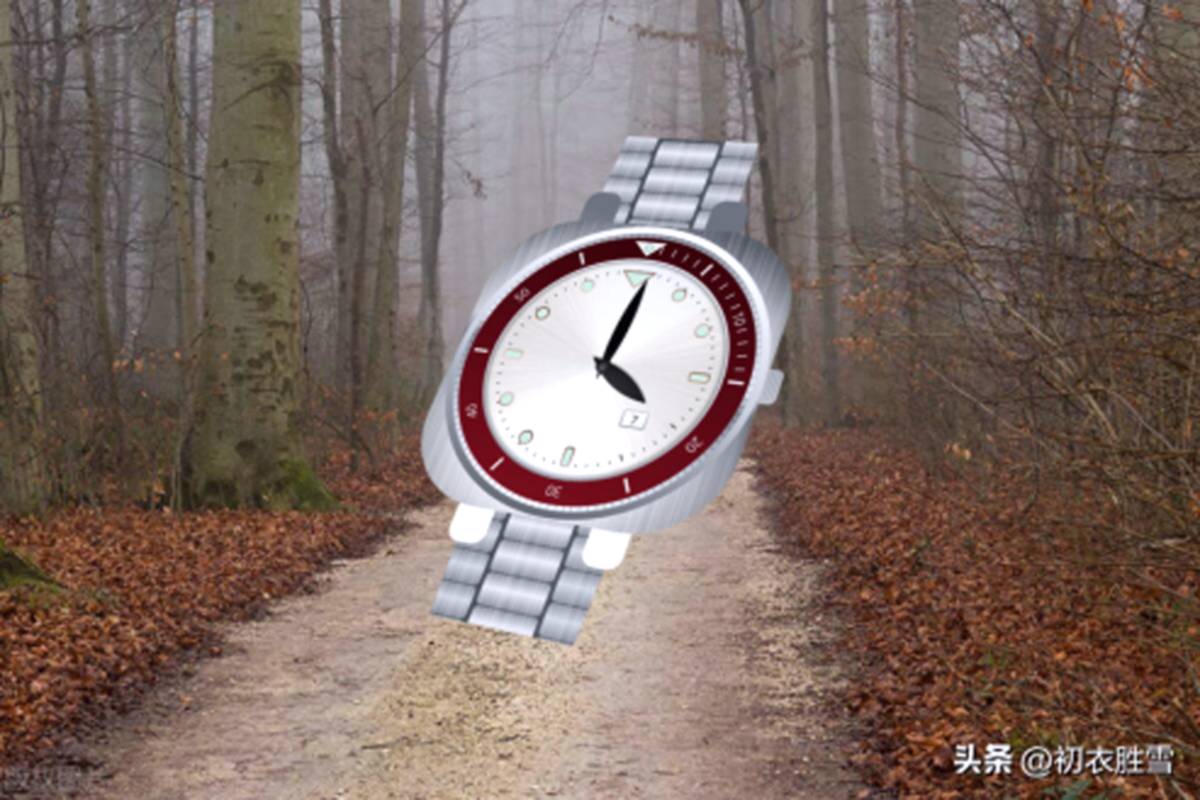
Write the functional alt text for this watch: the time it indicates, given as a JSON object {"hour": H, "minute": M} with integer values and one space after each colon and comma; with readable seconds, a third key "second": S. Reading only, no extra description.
{"hour": 4, "minute": 1}
